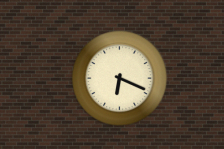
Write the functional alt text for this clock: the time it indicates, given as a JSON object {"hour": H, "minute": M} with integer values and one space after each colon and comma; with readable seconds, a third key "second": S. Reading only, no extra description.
{"hour": 6, "minute": 19}
